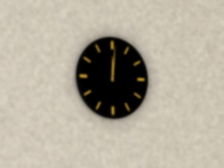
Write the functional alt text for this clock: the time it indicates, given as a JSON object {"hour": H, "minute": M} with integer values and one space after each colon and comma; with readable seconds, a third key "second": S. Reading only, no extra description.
{"hour": 12, "minute": 1}
